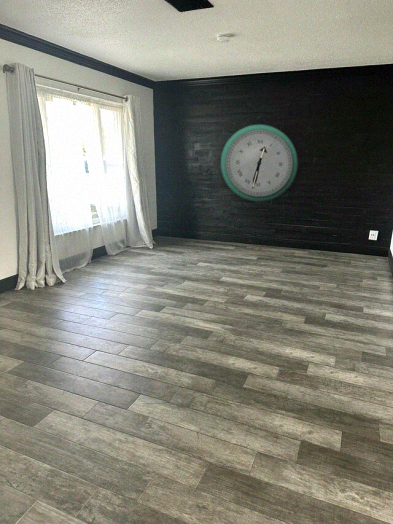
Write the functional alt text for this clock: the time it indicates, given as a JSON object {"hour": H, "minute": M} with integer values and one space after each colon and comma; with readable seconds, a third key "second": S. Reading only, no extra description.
{"hour": 12, "minute": 32}
